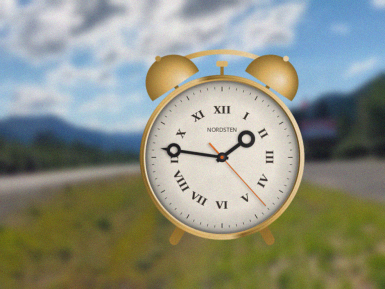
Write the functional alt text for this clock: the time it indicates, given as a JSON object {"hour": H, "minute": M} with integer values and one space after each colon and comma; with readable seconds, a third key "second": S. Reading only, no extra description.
{"hour": 1, "minute": 46, "second": 23}
